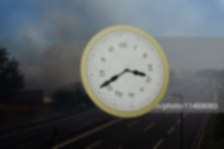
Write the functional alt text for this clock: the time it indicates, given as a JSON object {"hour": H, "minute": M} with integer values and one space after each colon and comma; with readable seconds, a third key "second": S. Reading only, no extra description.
{"hour": 3, "minute": 41}
